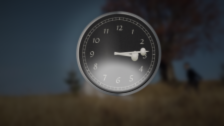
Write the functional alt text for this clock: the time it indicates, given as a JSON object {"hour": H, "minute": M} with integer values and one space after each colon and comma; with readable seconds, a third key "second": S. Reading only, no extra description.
{"hour": 3, "minute": 14}
